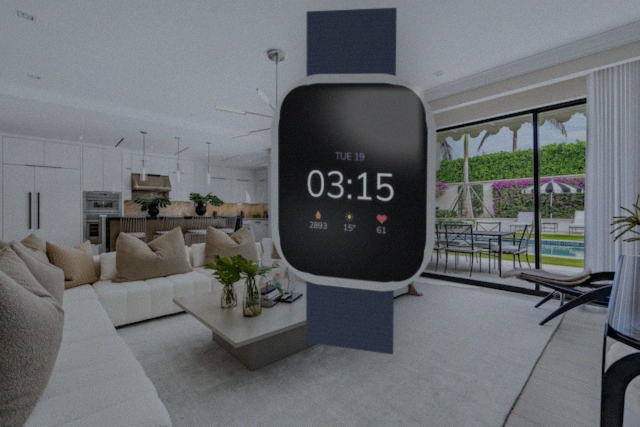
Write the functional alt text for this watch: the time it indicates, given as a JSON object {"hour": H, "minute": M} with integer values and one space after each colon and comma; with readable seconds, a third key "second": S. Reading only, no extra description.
{"hour": 3, "minute": 15}
